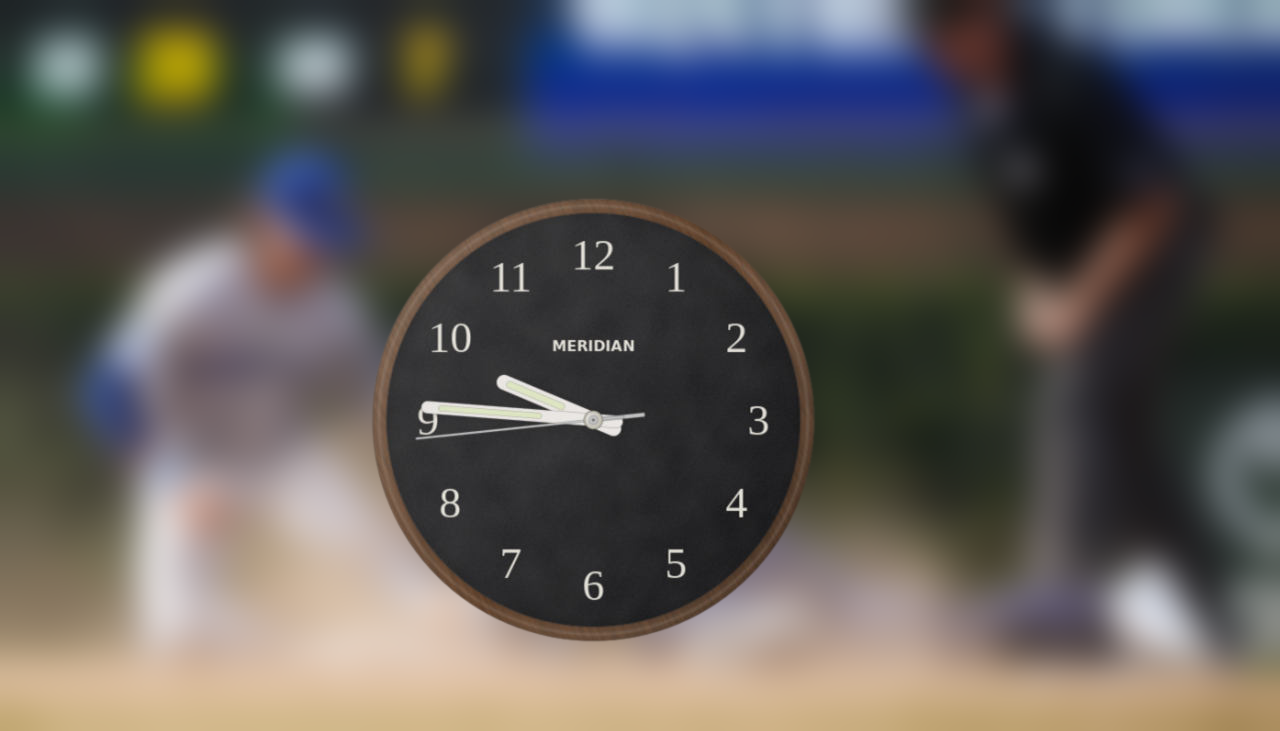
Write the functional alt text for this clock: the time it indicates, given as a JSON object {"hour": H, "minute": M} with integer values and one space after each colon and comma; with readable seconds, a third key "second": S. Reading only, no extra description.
{"hour": 9, "minute": 45, "second": 44}
